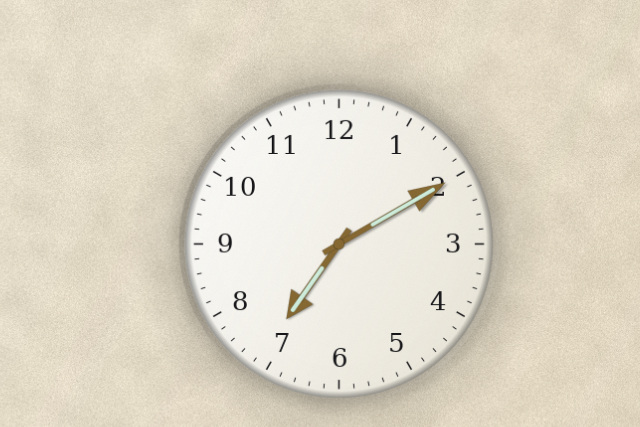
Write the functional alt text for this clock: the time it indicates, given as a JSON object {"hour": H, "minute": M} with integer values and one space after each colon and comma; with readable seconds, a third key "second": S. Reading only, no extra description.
{"hour": 7, "minute": 10}
